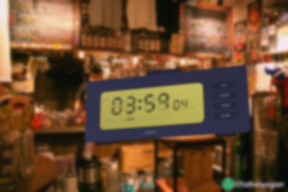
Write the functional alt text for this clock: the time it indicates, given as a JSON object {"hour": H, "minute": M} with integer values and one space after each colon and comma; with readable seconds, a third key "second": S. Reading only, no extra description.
{"hour": 3, "minute": 59}
